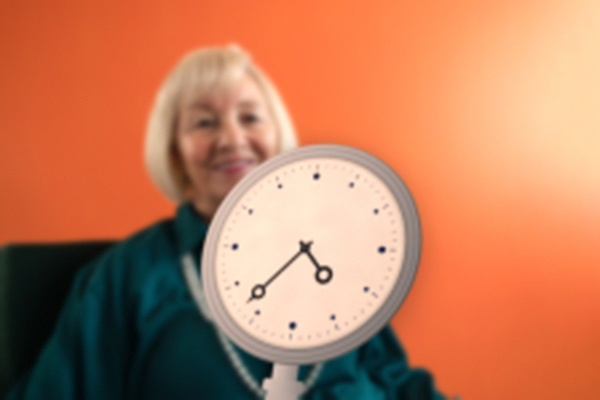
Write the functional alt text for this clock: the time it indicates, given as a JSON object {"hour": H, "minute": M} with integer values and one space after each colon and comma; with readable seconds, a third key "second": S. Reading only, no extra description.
{"hour": 4, "minute": 37}
